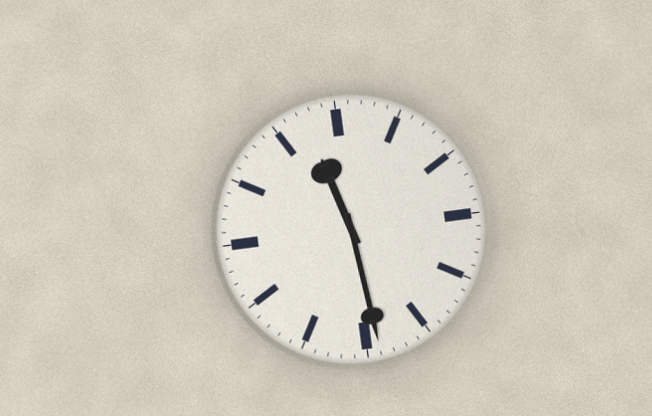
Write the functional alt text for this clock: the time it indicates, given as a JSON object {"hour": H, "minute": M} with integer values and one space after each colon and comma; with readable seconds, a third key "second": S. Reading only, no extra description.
{"hour": 11, "minute": 29}
